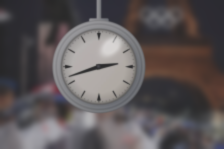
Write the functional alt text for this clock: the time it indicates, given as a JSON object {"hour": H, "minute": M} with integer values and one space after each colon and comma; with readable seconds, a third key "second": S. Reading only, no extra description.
{"hour": 2, "minute": 42}
